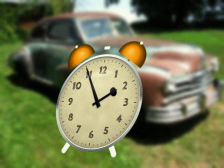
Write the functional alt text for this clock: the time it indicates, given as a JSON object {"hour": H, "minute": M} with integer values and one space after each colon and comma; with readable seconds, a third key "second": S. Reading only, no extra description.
{"hour": 1, "minute": 55}
